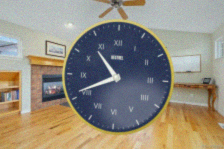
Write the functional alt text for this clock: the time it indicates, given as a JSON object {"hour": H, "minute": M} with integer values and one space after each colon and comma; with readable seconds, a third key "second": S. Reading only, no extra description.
{"hour": 10, "minute": 41}
